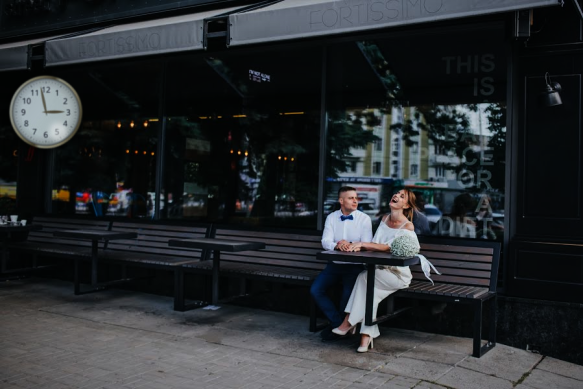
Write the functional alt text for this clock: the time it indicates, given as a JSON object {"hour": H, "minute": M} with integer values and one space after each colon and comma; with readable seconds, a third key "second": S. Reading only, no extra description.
{"hour": 2, "minute": 58}
